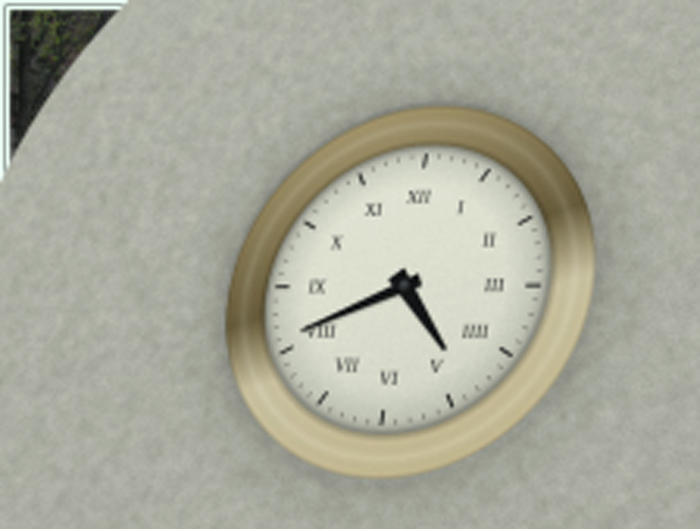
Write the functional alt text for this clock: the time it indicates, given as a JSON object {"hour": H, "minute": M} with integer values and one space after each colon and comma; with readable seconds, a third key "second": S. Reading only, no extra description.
{"hour": 4, "minute": 41}
